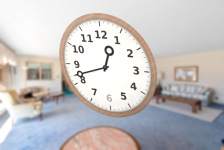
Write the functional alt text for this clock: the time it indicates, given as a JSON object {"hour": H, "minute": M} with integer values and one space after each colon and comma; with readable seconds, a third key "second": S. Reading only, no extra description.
{"hour": 12, "minute": 42}
